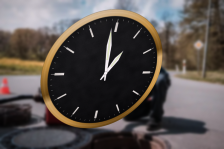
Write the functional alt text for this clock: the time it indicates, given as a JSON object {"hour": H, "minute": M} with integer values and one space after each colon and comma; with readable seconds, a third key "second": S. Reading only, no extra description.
{"hour": 12, "minute": 59}
